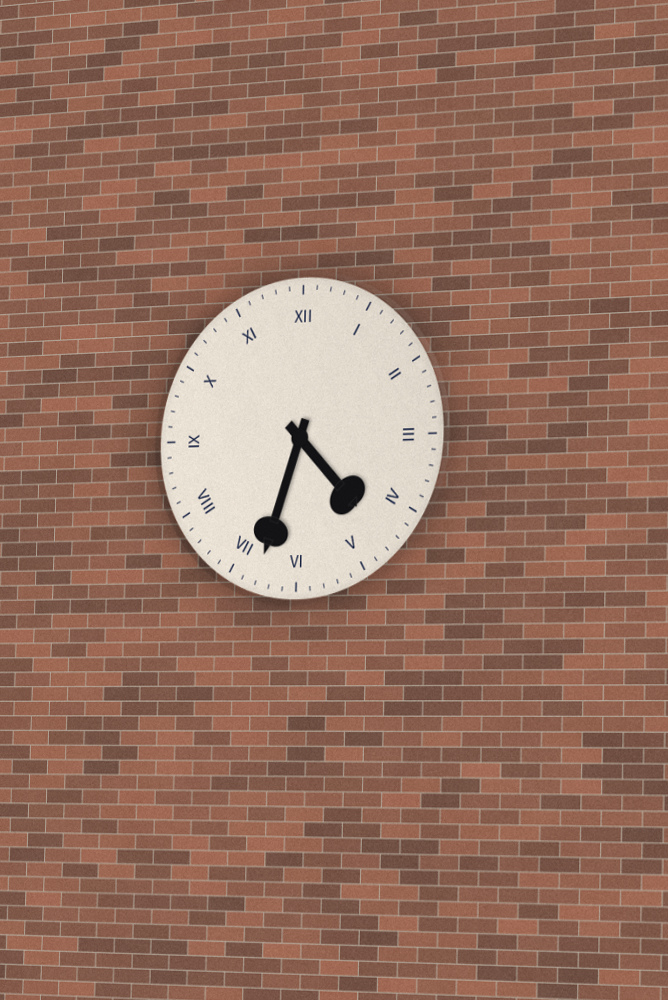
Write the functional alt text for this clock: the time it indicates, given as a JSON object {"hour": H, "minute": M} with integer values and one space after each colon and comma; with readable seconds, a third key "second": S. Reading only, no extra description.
{"hour": 4, "minute": 33}
